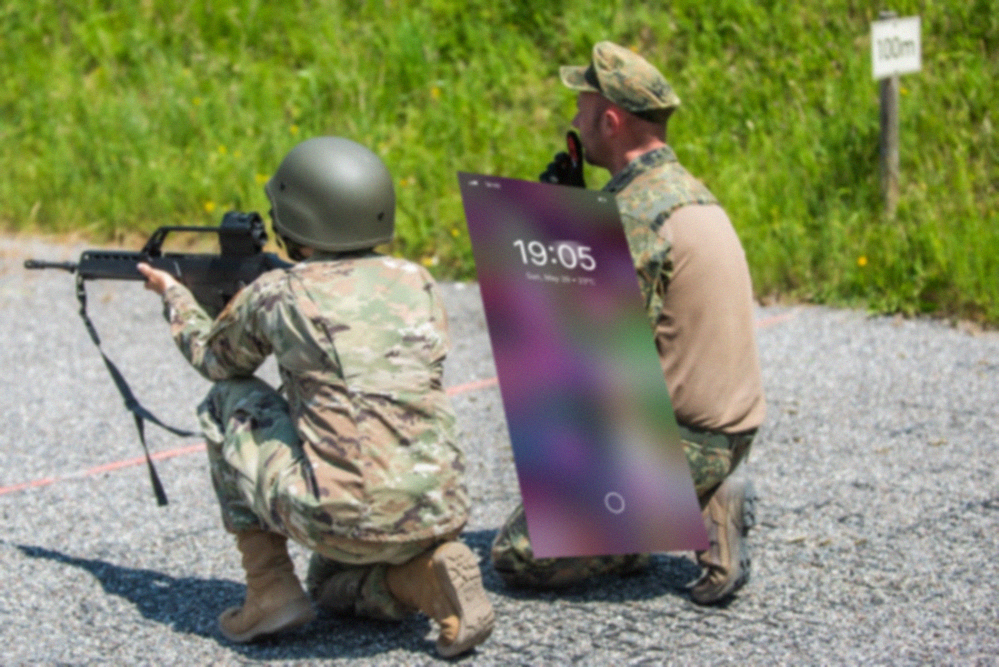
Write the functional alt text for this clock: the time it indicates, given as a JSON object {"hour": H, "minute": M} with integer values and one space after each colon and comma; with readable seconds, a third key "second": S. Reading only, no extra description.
{"hour": 19, "minute": 5}
